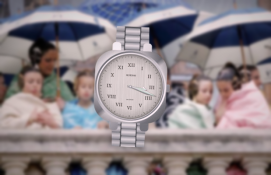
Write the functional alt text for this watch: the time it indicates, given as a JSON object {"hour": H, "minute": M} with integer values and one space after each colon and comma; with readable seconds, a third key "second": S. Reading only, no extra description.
{"hour": 3, "minute": 18}
